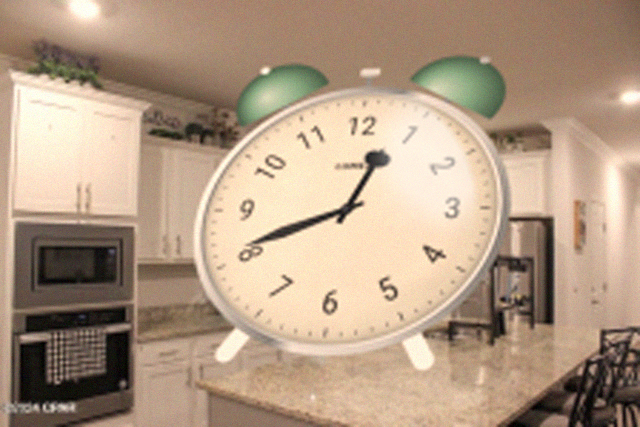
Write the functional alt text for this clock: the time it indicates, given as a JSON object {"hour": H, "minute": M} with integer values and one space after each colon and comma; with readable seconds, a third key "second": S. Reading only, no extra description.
{"hour": 12, "minute": 41}
